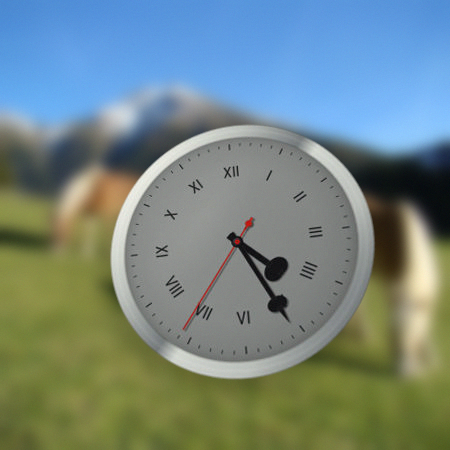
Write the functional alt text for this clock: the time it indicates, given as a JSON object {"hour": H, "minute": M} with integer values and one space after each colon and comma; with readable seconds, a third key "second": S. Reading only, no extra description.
{"hour": 4, "minute": 25, "second": 36}
